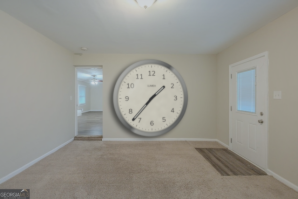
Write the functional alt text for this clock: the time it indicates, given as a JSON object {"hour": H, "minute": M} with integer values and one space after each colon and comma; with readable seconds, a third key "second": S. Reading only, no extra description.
{"hour": 1, "minute": 37}
